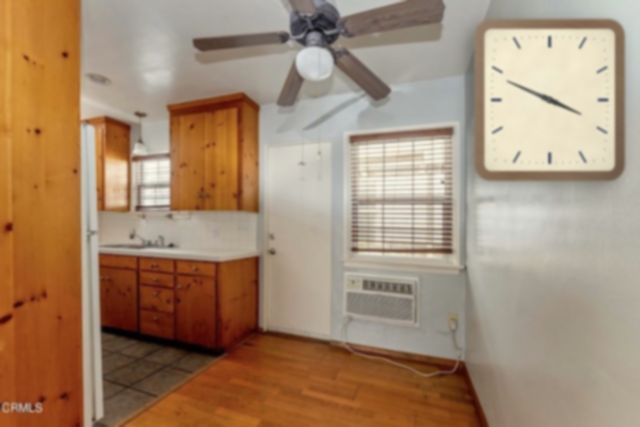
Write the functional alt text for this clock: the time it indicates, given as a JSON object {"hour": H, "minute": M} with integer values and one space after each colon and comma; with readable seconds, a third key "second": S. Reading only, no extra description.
{"hour": 3, "minute": 49}
